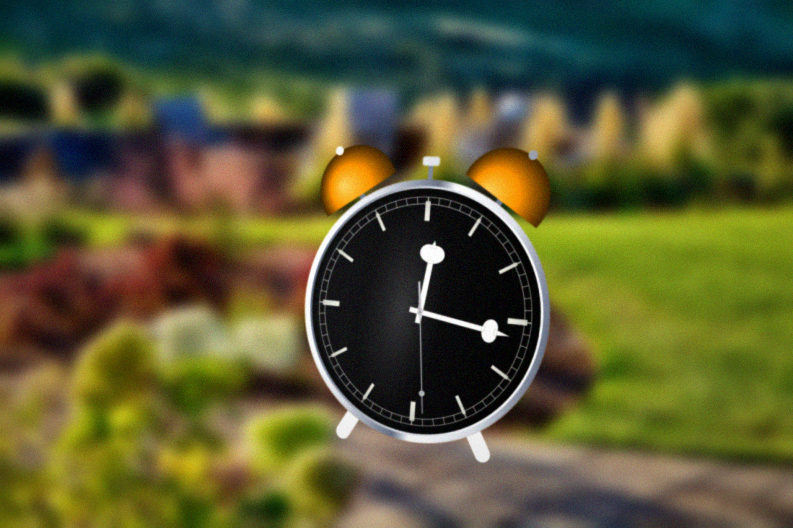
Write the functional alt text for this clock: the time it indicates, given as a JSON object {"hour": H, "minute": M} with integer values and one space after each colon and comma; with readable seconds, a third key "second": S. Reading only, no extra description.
{"hour": 12, "minute": 16, "second": 29}
